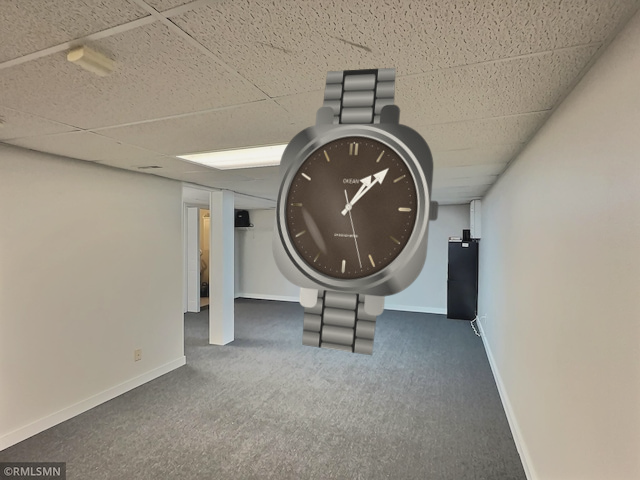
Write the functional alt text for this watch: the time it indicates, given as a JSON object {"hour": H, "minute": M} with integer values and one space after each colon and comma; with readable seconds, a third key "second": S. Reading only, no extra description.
{"hour": 1, "minute": 7, "second": 27}
